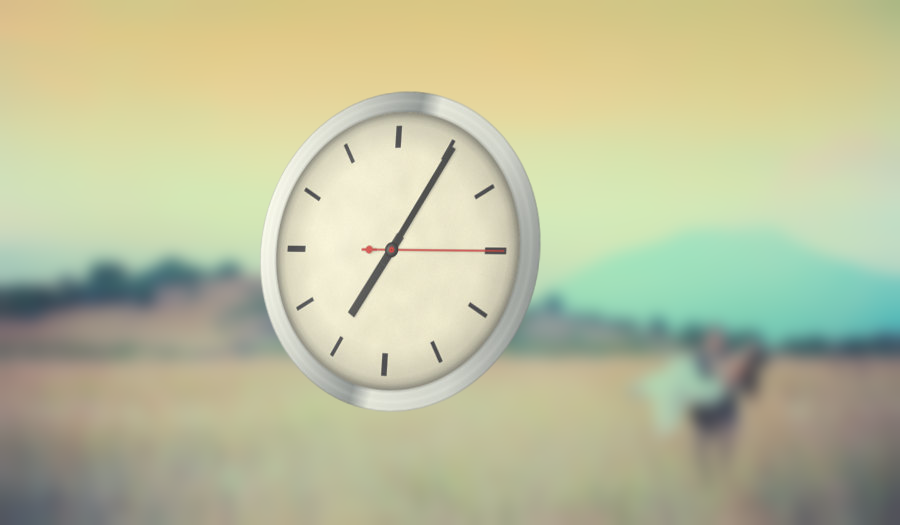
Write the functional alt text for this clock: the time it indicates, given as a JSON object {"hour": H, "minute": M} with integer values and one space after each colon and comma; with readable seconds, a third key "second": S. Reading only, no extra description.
{"hour": 7, "minute": 5, "second": 15}
